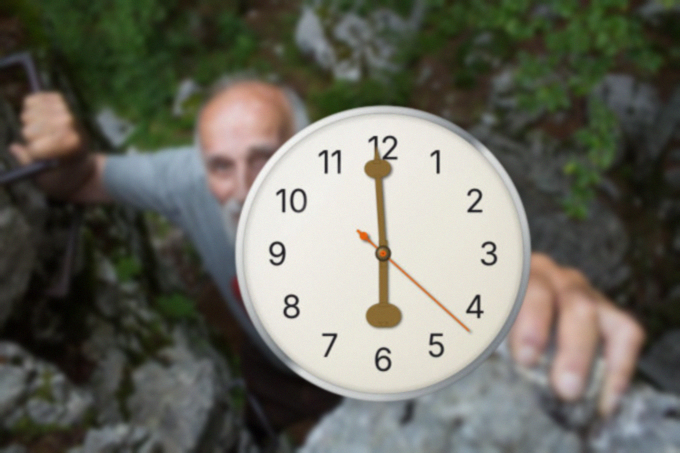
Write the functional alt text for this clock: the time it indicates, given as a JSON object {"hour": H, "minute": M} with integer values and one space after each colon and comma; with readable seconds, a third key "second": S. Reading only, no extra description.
{"hour": 5, "minute": 59, "second": 22}
